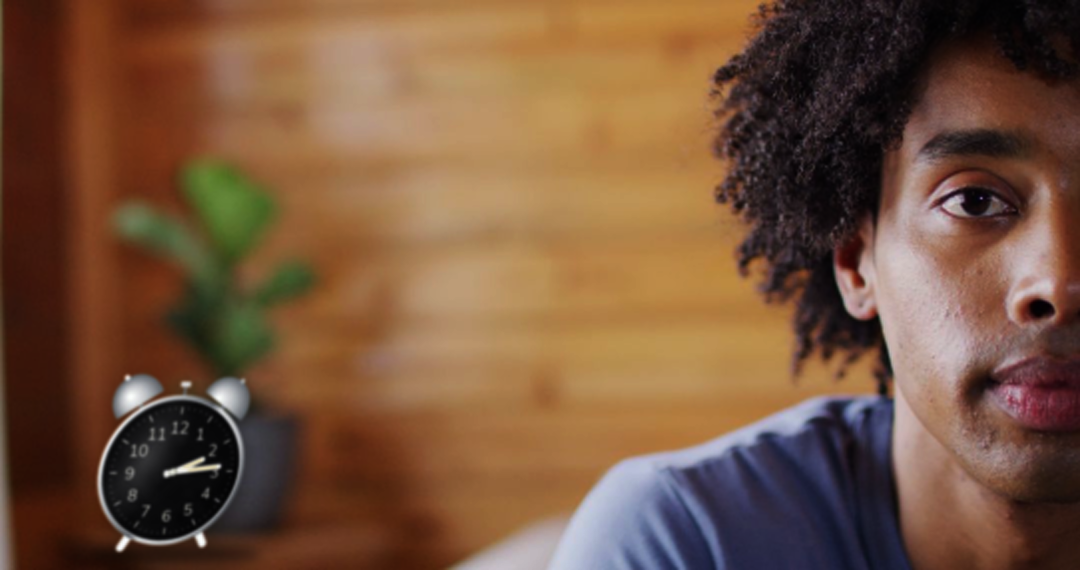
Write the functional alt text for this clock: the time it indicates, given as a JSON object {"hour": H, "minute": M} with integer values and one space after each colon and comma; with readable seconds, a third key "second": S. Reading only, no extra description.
{"hour": 2, "minute": 14}
